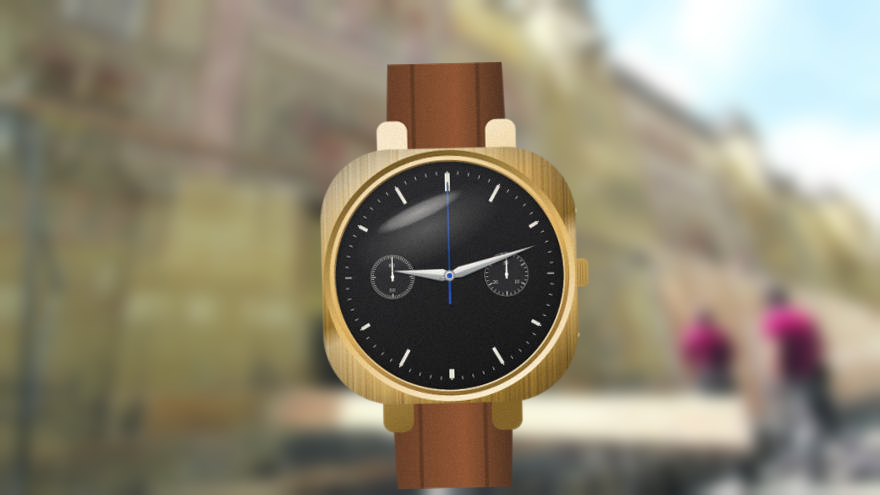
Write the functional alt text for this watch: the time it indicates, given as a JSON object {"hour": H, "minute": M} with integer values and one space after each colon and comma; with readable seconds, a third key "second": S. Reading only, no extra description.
{"hour": 9, "minute": 12}
